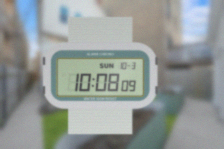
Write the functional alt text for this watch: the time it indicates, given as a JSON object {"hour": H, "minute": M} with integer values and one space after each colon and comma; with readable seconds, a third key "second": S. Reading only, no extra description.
{"hour": 10, "minute": 8, "second": 9}
